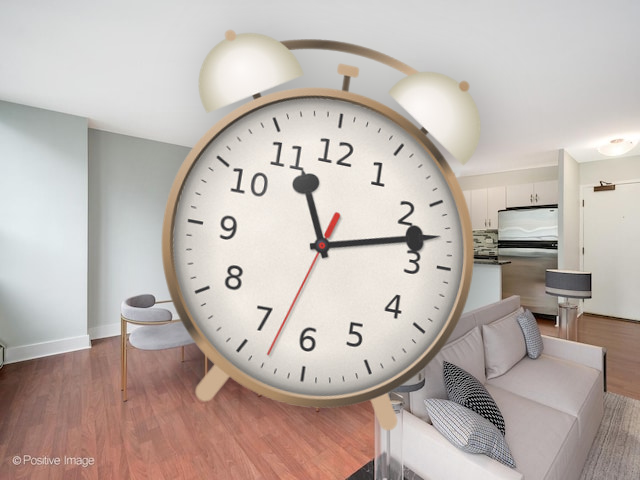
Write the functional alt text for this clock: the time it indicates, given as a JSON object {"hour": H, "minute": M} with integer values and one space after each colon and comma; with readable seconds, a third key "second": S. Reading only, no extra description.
{"hour": 11, "minute": 12, "second": 33}
